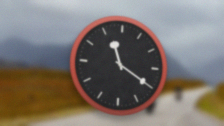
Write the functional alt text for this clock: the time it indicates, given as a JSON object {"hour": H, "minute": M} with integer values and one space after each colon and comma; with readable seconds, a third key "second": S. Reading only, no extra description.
{"hour": 11, "minute": 20}
